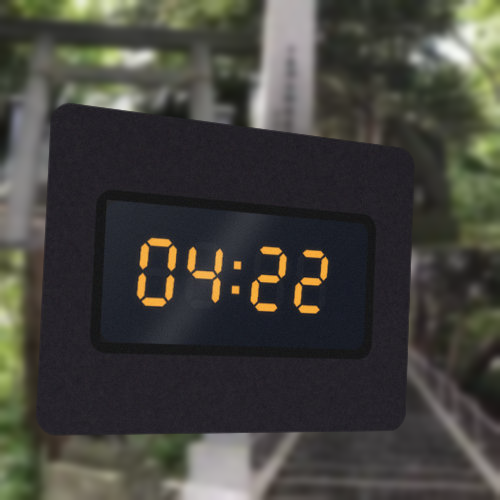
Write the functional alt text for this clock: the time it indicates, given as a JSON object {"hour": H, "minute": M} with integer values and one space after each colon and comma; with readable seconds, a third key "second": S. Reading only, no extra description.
{"hour": 4, "minute": 22}
